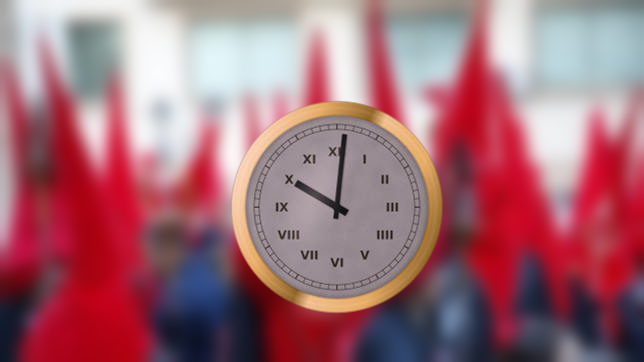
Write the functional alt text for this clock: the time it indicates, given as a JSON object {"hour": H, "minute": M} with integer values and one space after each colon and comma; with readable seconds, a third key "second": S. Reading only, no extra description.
{"hour": 10, "minute": 1}
